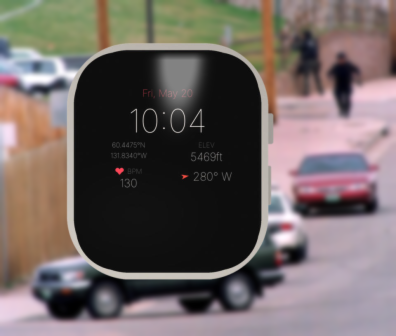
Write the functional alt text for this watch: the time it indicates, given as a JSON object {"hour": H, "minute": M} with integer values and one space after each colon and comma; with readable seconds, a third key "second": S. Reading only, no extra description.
{"hour": 10, "minute": 4}
